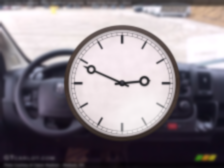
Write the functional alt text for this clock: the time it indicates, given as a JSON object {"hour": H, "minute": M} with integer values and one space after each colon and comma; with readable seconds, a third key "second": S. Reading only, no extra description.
{"hour": 2, "minute": 49}
